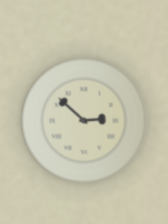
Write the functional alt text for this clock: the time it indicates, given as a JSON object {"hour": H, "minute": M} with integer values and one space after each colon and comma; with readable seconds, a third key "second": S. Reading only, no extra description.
{"hour": 2, "minute": 52}
